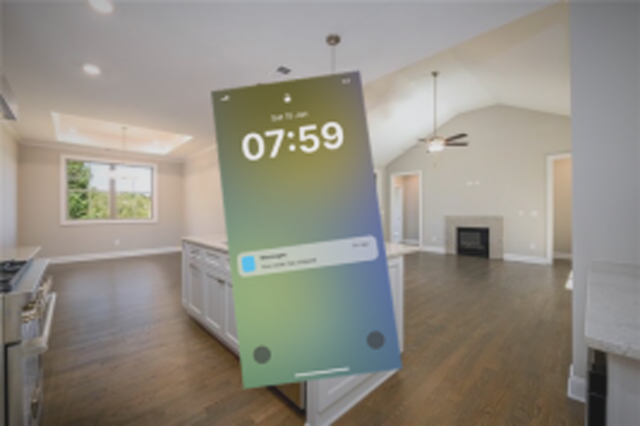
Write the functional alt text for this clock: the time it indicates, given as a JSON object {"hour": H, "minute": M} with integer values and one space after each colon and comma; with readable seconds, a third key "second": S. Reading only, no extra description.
{"hour": 7, "minute": 59}
